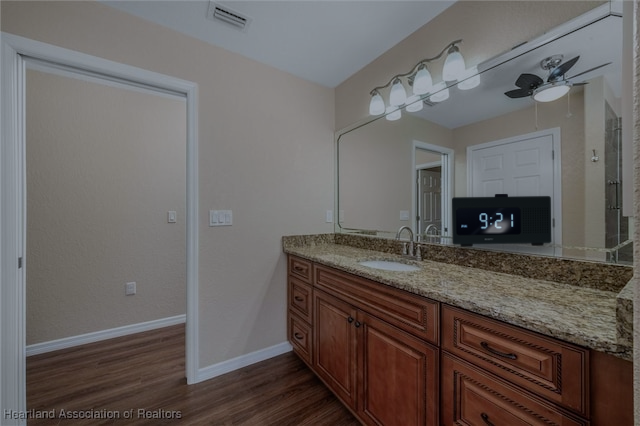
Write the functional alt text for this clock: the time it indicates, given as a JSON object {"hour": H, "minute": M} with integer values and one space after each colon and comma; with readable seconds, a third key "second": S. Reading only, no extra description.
{"hour": 9, "minute": 21}
